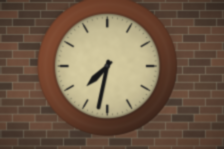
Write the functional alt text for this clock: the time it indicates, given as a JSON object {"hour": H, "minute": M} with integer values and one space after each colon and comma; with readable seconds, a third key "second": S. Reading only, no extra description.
{"hour": 7, "minute": 32}
